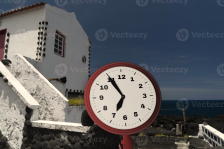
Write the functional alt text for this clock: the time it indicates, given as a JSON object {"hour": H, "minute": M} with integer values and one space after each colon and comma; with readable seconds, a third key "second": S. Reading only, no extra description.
{"hour": 6, "minute": 55}
